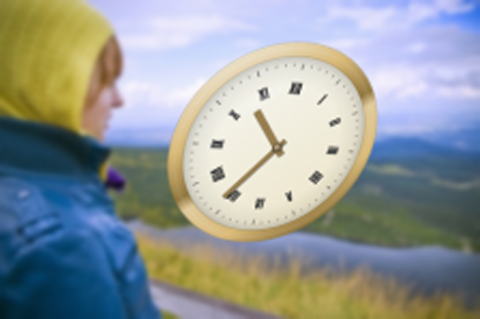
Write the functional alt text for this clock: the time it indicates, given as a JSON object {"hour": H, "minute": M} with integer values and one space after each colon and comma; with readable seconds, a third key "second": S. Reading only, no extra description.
{"hour": 10, "minute": 36}
